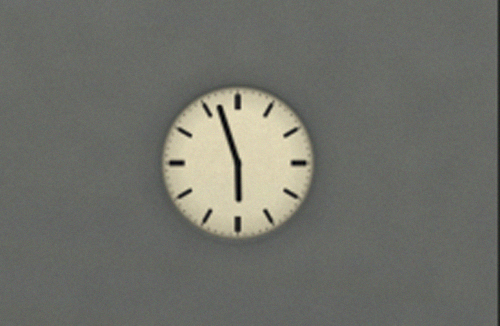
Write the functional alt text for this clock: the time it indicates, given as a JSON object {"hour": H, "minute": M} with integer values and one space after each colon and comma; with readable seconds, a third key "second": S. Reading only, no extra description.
{"hour": 5, "minute": 57}
